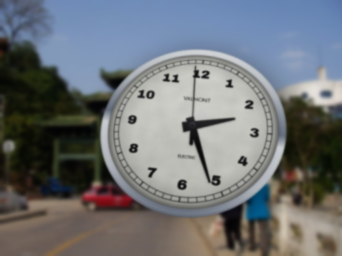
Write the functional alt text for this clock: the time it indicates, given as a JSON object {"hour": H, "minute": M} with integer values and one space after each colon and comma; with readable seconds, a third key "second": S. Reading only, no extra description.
{"hour": 2, "minute": 25, "second": 59}
